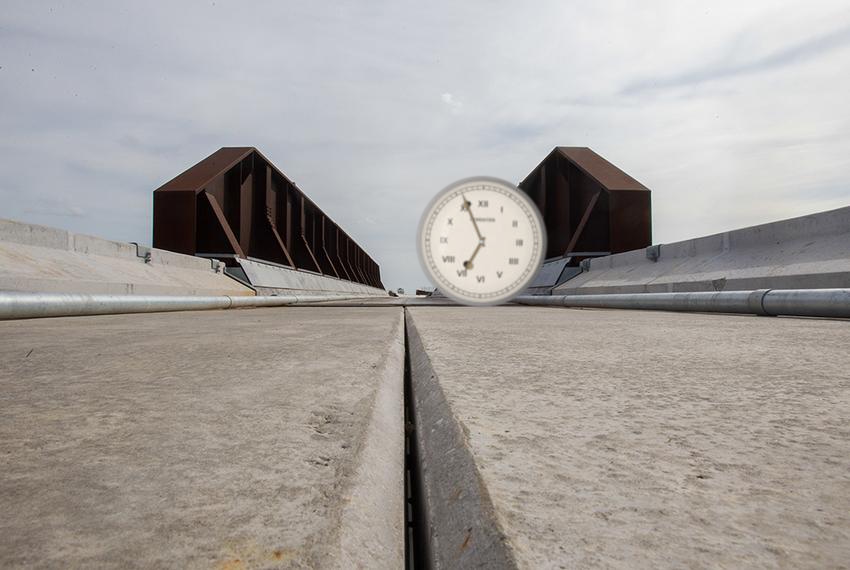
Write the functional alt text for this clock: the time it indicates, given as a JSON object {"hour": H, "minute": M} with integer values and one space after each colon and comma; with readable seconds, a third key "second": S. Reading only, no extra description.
{"hour": 6, "minute": 56}
